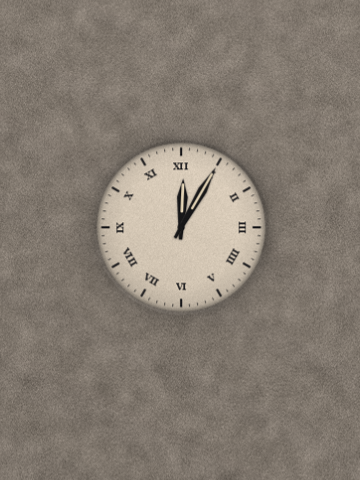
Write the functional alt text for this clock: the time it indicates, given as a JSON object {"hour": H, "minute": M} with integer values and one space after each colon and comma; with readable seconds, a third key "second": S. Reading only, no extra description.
{"hour": 12, "minute": 5}
